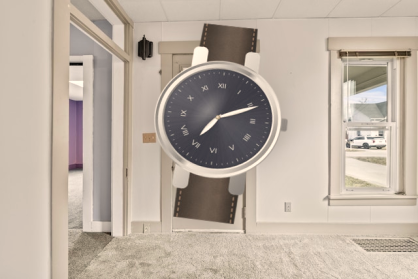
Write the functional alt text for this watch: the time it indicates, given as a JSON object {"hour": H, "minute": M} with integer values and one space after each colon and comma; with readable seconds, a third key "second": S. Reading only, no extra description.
{"hour": 7, "minute": 11}
